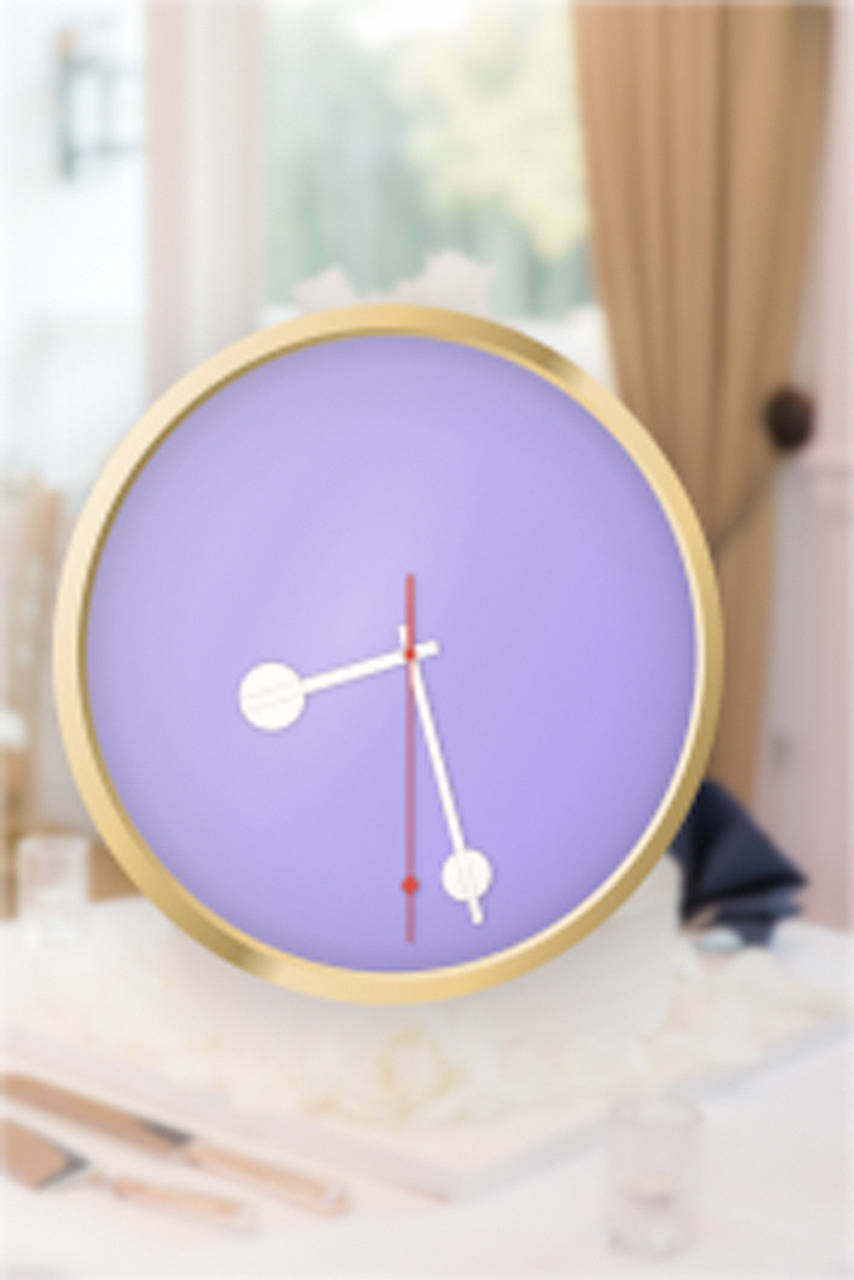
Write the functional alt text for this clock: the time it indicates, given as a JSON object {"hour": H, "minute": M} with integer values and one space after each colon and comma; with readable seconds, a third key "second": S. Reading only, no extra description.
{"hour": 8, "minute": 27, "second": 30}
